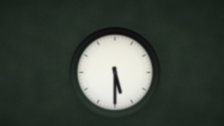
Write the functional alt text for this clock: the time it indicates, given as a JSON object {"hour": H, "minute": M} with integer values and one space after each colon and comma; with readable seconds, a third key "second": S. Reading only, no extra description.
{"hour": 5, "minute": 30}
